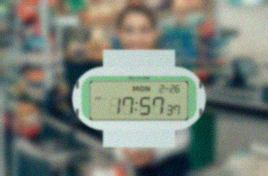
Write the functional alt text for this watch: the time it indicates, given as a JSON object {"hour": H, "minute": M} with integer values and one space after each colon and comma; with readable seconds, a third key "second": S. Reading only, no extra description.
{"hour": 17, "minute": 57}
